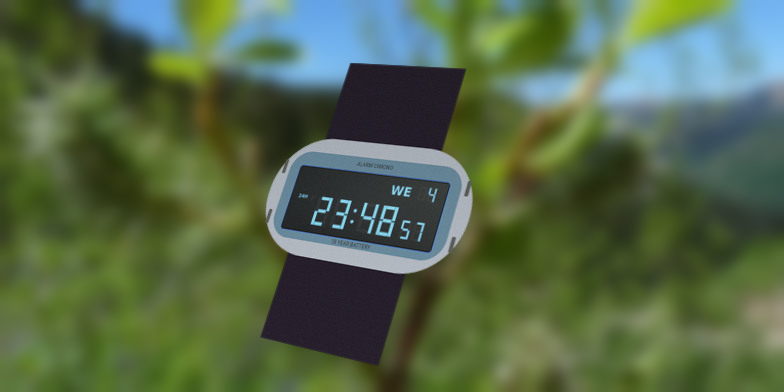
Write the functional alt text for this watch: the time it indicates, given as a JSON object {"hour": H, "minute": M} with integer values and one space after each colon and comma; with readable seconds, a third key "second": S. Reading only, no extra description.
{"hour": 23, "minute": 48, "second": 57}
